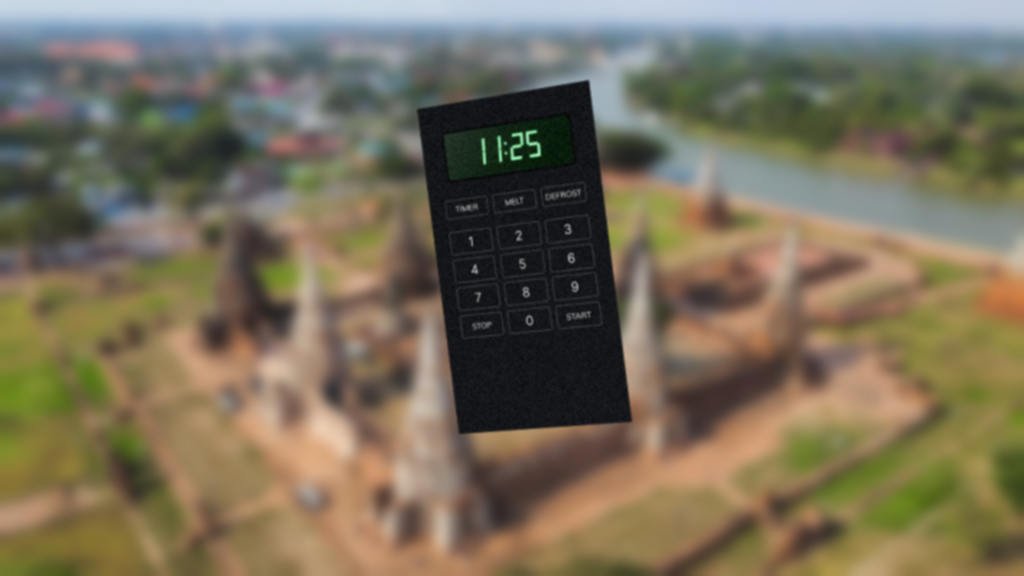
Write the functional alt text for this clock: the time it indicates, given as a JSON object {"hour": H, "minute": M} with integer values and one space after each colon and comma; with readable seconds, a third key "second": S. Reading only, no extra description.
{"hour": 11, "minute": 25}
